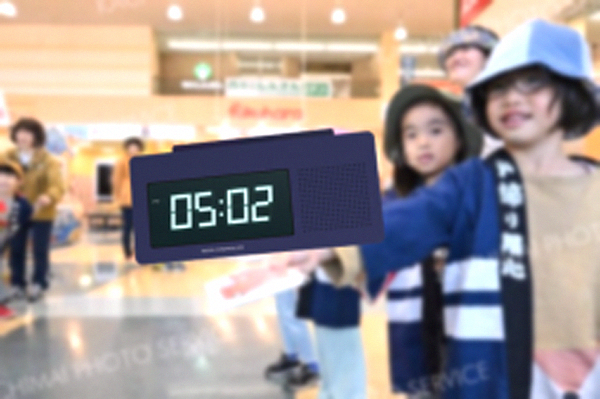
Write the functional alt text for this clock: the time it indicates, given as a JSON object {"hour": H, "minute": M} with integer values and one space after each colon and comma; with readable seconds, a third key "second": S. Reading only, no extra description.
{"hour": 5, "minute": 2}
